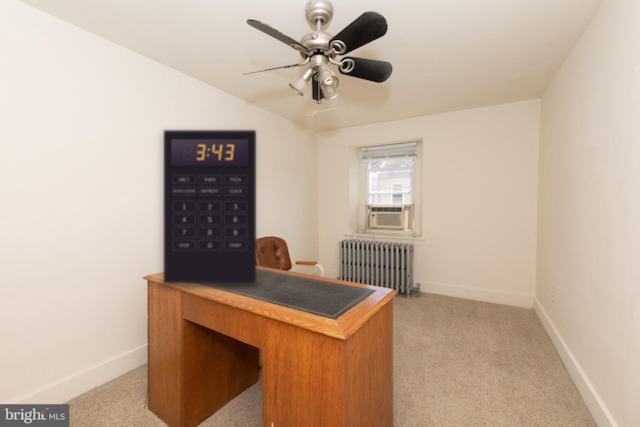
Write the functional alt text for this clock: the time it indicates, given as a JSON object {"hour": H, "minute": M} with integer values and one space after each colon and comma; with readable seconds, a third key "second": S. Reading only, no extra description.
{"hour": 3, "minute": 43}
